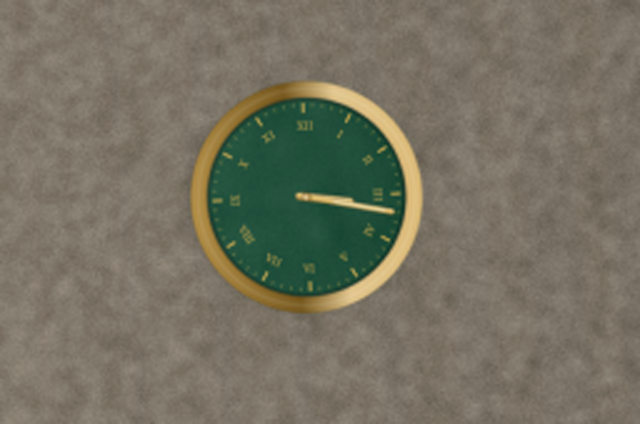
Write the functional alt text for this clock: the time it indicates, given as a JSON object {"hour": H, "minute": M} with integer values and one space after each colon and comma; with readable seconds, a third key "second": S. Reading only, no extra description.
{"hour": 3, "minute": 17}
